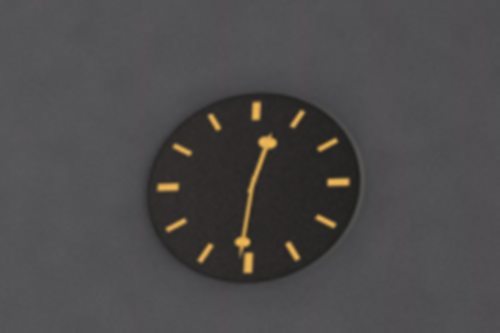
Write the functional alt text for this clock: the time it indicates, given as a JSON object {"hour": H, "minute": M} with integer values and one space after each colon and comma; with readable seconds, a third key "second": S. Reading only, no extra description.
{"hour": 12, "minute": 31}
